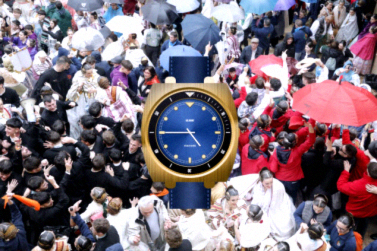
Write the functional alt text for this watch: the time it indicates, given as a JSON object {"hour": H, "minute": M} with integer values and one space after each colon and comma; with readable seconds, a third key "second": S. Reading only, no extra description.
{"hour": 4, "minute": 45}
